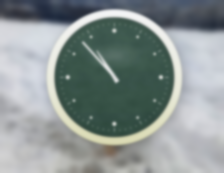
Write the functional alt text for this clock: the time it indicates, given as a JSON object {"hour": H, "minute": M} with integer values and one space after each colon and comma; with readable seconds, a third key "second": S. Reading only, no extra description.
{"hour": 10, "minute": 53}
